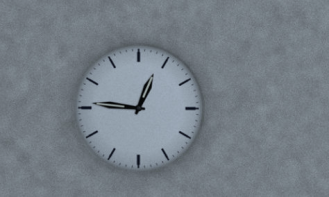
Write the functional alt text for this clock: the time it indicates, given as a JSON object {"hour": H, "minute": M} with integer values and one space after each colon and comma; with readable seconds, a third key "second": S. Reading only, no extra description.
{"hour": 12, "minute": 46}
